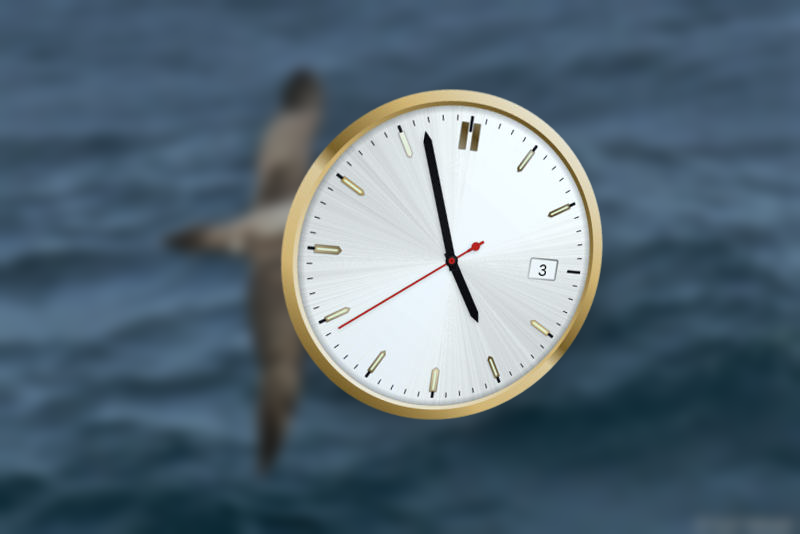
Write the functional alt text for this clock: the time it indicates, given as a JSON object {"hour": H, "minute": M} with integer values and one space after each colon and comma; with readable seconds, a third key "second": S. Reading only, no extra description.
{"hour": 4, "minute": 56, "second": 39}
